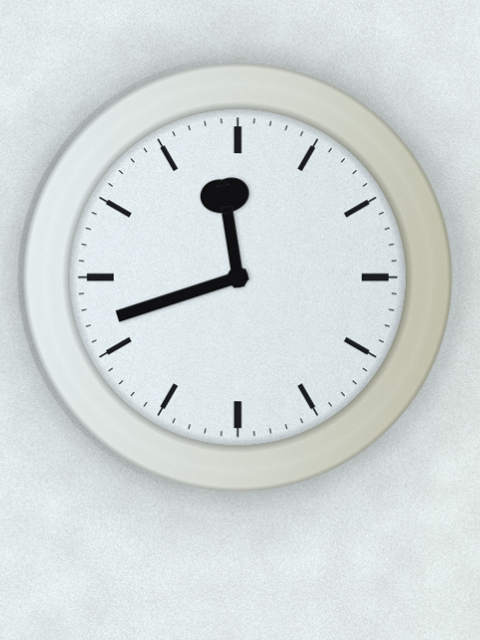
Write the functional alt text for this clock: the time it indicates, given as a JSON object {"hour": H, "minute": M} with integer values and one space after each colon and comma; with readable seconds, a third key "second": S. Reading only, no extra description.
{"hour": 11, "minute": 42}
